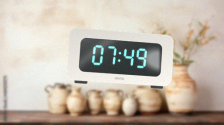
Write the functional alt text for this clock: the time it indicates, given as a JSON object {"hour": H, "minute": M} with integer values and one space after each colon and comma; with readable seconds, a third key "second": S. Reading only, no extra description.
{"hour": 7, "minute": 49}
